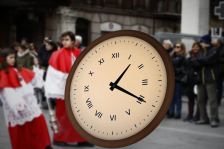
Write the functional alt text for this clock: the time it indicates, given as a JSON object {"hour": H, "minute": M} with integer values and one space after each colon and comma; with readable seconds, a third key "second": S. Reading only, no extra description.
{"hour": 1, "minute": 20}
